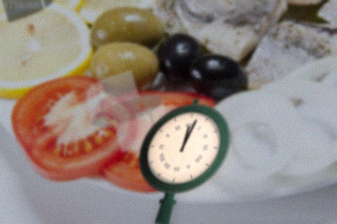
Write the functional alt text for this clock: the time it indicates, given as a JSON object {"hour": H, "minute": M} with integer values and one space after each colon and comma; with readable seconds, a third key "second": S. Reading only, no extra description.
{"hour": 12, "minute": 2}
